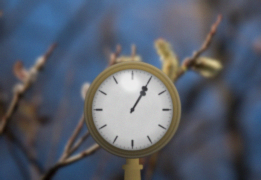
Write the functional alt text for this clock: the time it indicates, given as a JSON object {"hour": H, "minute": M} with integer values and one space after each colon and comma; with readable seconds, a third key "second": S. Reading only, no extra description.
{"hour": 1, "minute": 5}
